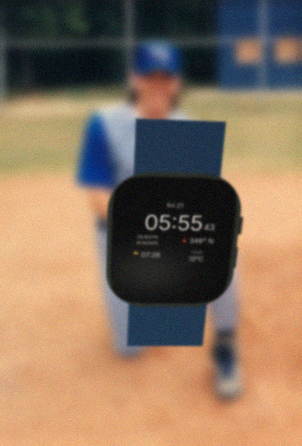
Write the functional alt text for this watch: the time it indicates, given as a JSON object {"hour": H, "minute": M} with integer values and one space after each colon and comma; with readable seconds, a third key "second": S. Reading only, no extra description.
{"hour": 5, "minute": 55}
